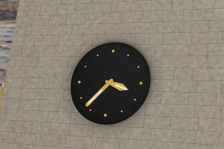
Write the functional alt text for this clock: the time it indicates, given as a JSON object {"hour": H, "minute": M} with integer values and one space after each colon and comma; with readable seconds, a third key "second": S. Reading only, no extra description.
{"hour": 3, "minute": 37}
